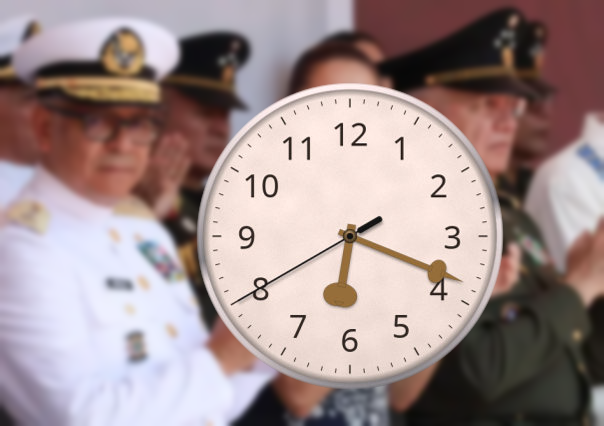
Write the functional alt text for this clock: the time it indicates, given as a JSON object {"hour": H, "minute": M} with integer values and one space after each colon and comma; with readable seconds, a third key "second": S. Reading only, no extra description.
{"hour": 6, "minute": 18, "second": 40}
